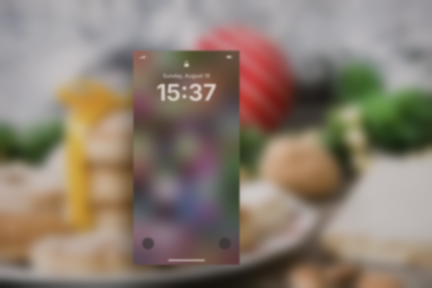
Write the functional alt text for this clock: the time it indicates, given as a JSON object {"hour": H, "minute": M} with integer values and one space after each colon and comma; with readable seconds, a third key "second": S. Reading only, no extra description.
{"hour": 15, "minute": 37}
